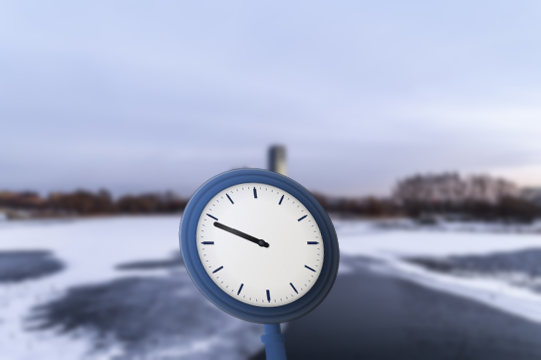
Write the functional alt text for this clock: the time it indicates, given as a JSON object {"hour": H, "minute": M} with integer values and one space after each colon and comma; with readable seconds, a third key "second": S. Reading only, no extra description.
{"hour": 9, "minute": 49}
